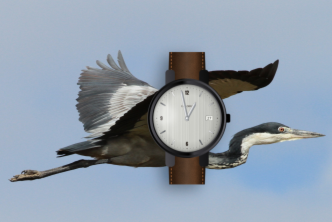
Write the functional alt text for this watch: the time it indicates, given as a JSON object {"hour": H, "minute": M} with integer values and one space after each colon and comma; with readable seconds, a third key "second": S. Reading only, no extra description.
{"hour": 12, "minute": 58}
